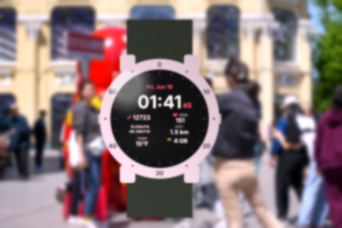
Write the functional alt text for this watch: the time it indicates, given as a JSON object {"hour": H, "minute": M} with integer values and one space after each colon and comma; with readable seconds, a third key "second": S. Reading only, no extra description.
{"hour": 1, "minute": 41}
